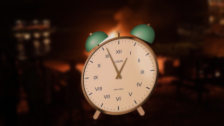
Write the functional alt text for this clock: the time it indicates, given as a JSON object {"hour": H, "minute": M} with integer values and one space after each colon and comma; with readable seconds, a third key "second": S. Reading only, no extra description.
{"hour": 12, "minute": 56}
